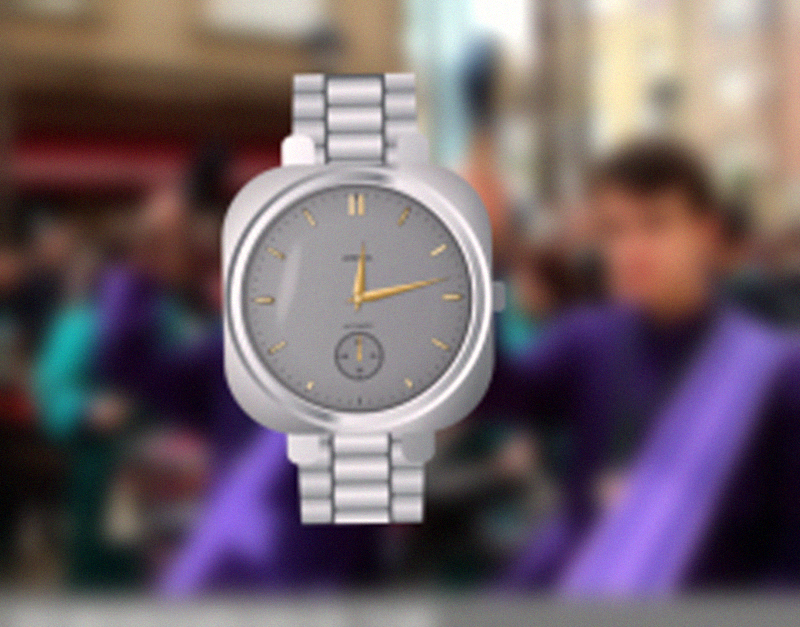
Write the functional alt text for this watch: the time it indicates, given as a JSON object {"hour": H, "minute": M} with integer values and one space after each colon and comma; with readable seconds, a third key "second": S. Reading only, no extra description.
{"hour": 12, "minute": 13}
